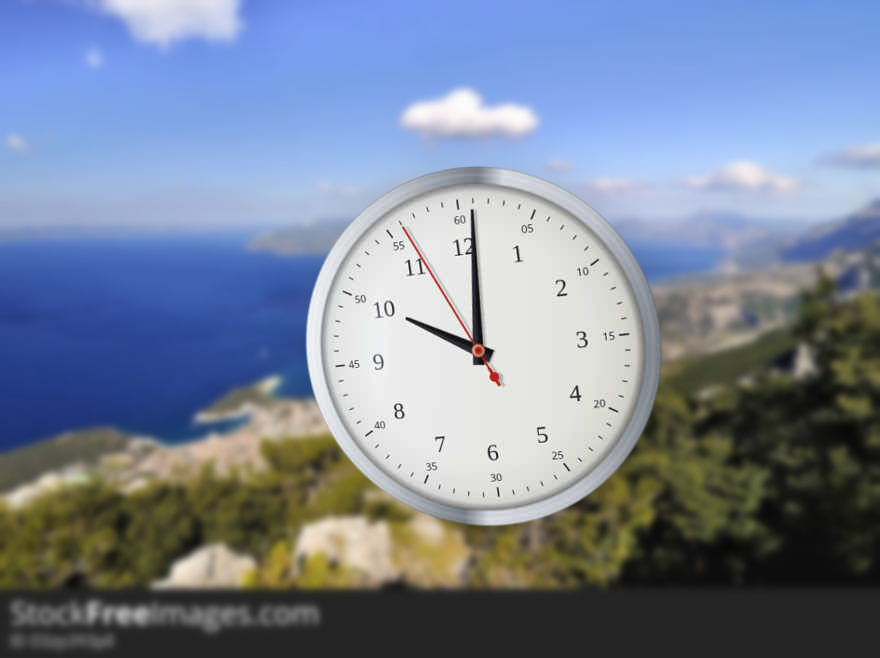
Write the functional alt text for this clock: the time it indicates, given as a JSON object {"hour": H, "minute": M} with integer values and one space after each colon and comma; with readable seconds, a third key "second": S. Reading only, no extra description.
{"hour": 10, "minute": 0, "second": 56}
